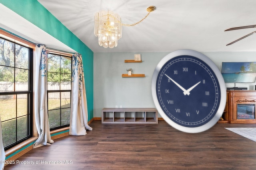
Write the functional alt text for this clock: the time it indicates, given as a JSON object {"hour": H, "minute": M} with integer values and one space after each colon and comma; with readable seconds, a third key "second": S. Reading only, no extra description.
{"hour": 1, "minute": 51}
